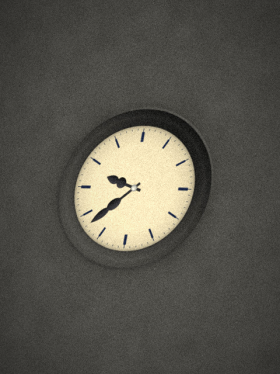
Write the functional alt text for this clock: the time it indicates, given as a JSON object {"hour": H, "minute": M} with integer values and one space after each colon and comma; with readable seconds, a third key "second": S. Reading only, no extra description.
{"hour": 9, "minute": 38}
